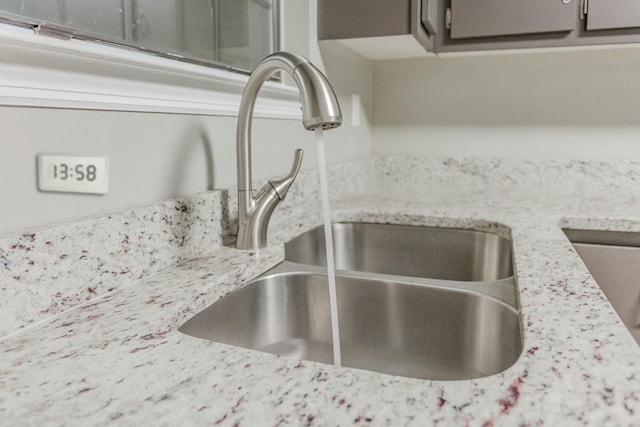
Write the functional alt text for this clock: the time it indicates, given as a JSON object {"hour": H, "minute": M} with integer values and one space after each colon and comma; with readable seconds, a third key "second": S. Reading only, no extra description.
{"hour": 13, "minute": 58}
